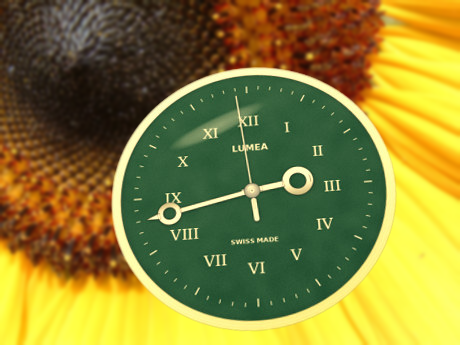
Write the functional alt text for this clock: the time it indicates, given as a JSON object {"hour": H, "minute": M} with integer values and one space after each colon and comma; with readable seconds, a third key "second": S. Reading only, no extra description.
{"hour": 2, "minute": 42, "second": 59}
